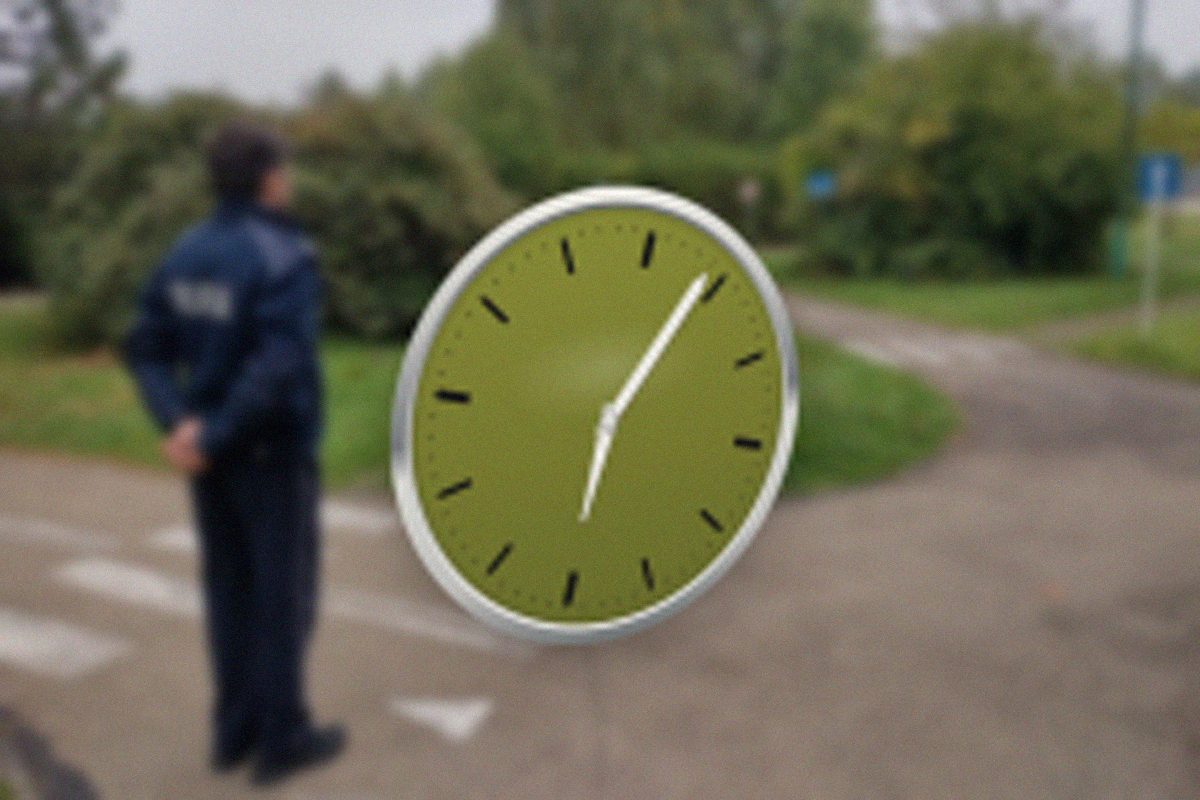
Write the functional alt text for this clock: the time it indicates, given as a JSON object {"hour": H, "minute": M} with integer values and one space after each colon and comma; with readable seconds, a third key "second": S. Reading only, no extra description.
{"hour": 6, "minute": 4}
